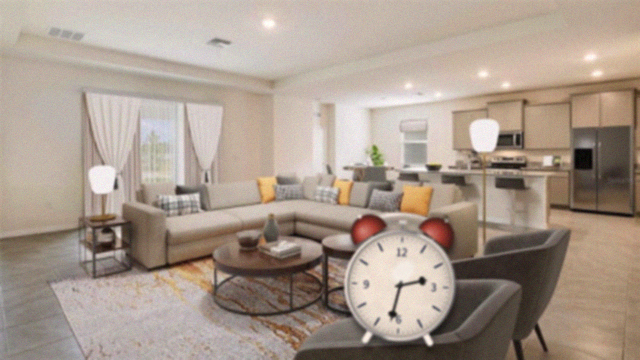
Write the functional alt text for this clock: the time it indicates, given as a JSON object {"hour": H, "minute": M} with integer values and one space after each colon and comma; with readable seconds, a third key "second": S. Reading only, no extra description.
{"hour": 2, "minute": 32}
